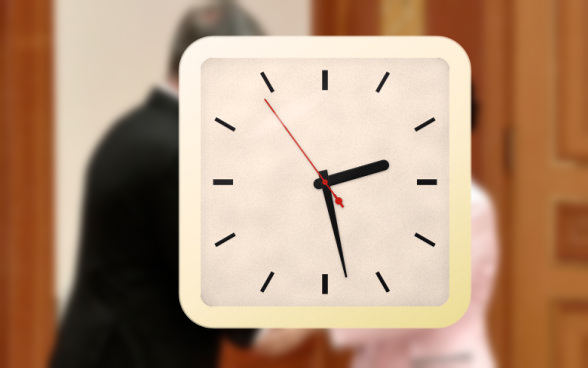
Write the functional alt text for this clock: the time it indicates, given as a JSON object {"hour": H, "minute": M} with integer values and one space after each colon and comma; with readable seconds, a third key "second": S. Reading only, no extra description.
{"hour": 2, "minute": 27, "second": 54}
